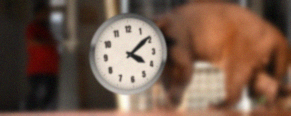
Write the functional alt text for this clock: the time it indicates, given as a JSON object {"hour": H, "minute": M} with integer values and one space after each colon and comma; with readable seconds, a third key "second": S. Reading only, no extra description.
{"hour": 4, "minute": 9}
